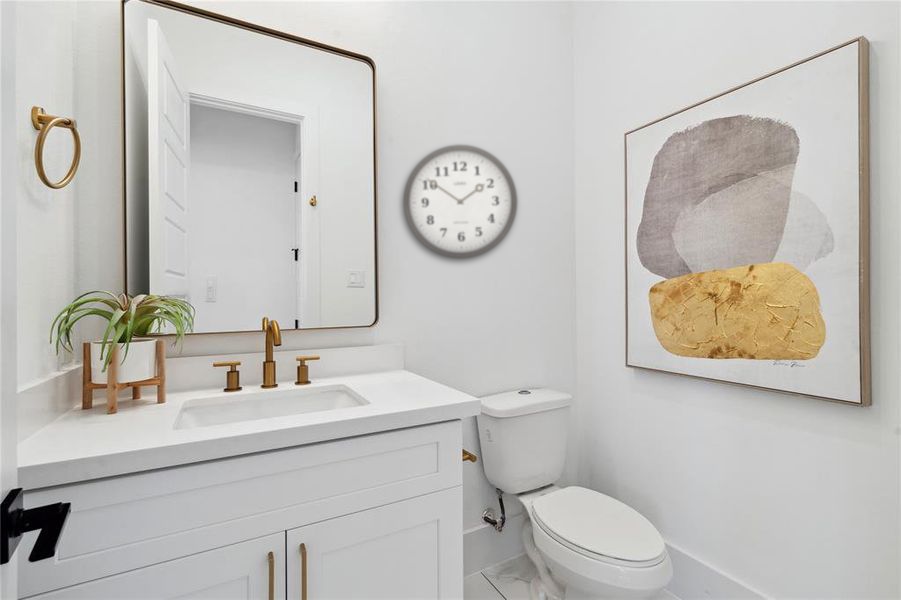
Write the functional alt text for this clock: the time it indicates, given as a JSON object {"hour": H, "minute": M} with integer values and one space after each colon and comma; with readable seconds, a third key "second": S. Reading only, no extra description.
{"hour": 1, "minute": 51}
